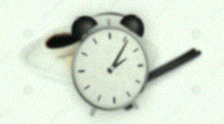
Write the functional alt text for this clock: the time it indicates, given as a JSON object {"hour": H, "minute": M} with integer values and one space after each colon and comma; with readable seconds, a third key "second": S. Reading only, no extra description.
{"hour": 2, "minute": 6}
